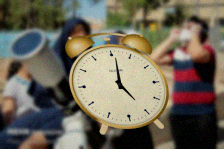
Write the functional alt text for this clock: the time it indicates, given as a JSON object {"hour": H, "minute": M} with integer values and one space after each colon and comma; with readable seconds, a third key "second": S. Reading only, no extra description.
{"hour": 5, "minute": 1}
